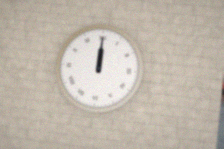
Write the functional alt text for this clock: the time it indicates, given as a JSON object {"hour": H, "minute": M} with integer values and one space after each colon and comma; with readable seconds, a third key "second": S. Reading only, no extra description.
{"hour": 12, "minute": 0}
